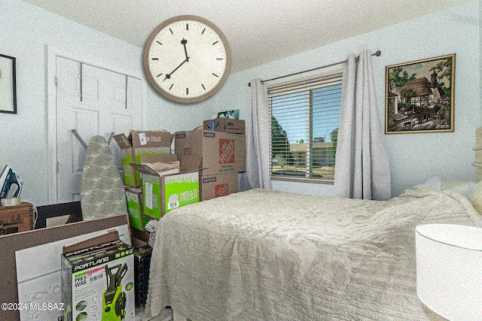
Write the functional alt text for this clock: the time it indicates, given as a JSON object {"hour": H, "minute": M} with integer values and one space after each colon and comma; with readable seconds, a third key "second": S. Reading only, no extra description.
{"hour": 11, "minute": 38}
